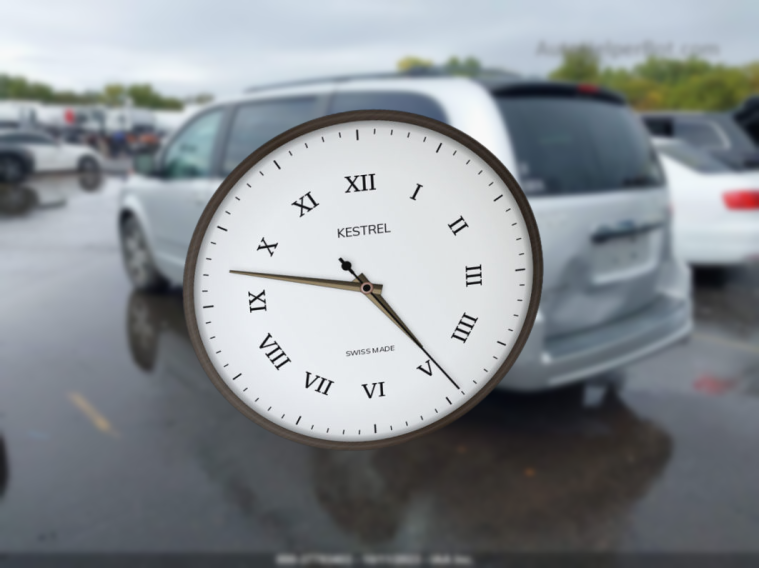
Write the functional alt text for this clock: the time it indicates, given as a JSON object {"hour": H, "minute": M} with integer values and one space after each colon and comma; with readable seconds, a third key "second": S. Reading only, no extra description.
{"hour": 4, "minute": 47, "second": 24}
